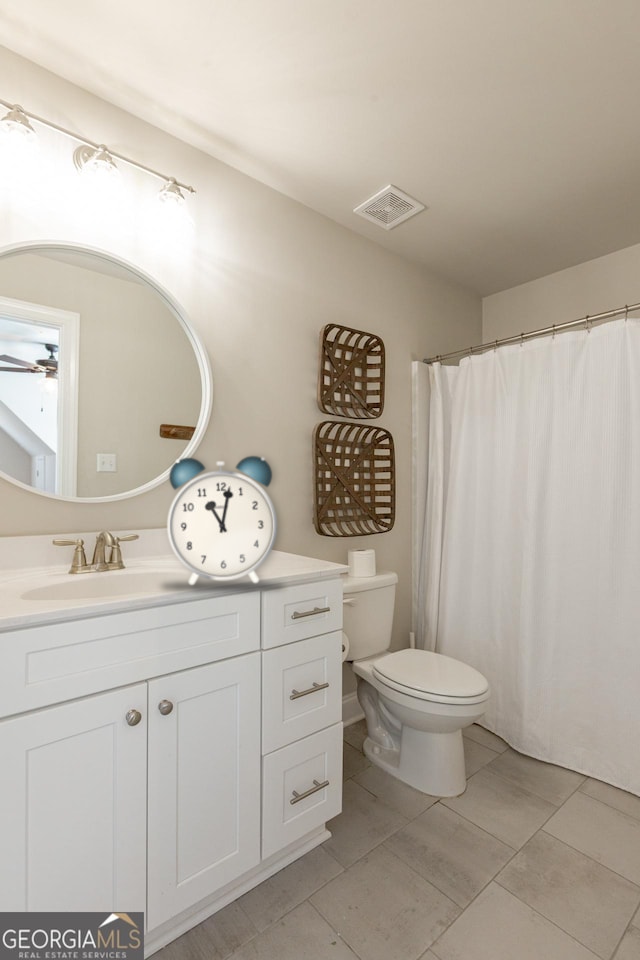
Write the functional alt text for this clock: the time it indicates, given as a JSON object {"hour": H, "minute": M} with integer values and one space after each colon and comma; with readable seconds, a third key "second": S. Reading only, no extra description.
{"hour": 11, "minute": 2}
